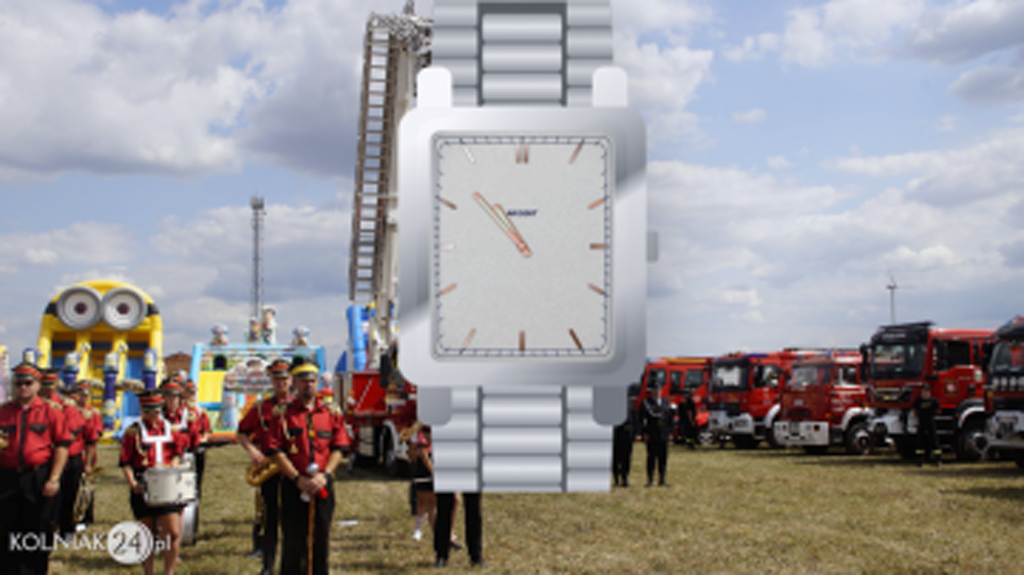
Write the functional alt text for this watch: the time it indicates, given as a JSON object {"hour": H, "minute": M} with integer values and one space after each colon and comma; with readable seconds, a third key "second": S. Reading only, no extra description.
{"hour": 10, "minute": 53}
